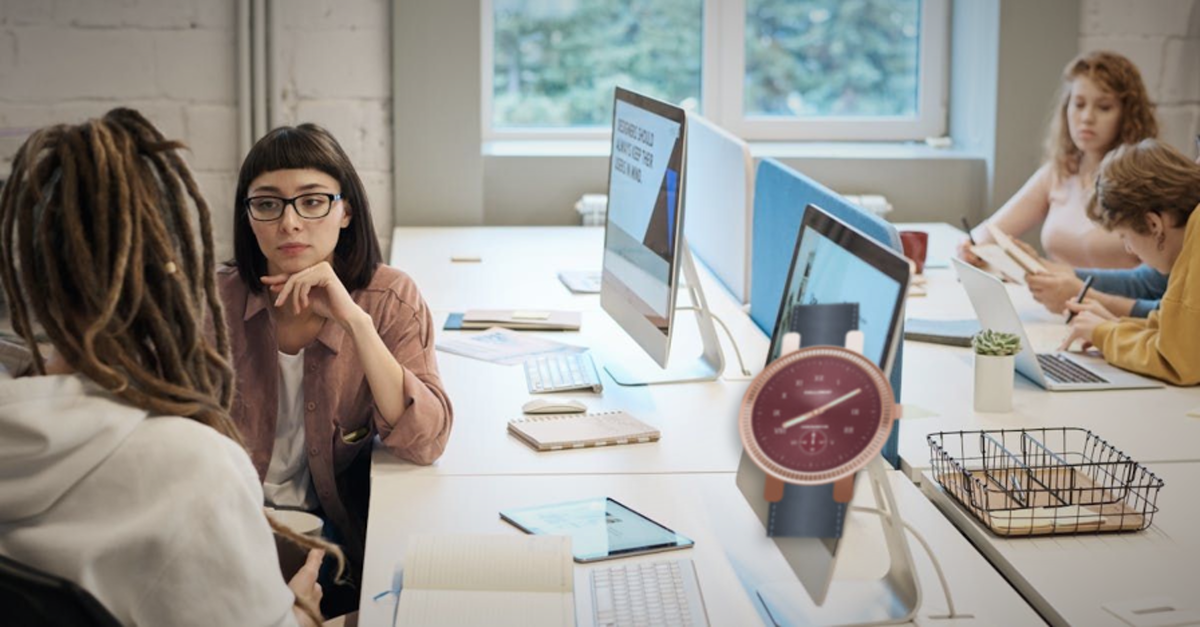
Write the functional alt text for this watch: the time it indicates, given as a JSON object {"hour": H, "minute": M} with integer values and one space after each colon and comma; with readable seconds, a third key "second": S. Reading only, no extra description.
{"hour": 8, "minute": 10}
